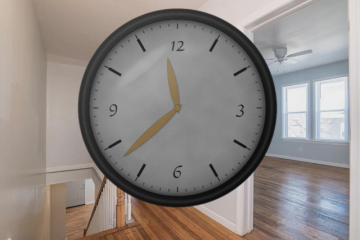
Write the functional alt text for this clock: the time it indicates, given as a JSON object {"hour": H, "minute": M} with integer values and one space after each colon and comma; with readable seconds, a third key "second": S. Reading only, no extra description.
{"hour": 11, "minute": 38}
